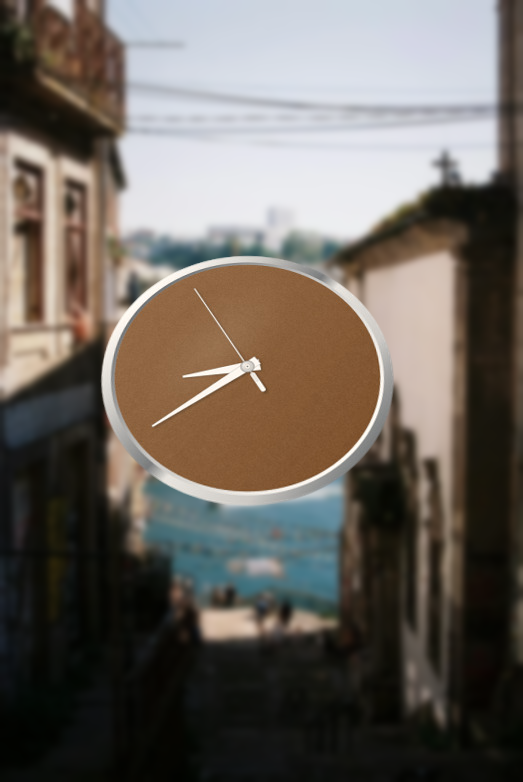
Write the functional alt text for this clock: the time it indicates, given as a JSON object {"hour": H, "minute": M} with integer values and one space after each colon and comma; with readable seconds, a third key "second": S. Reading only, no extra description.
{"hour": 8, "minute": 38, "second": 55}
